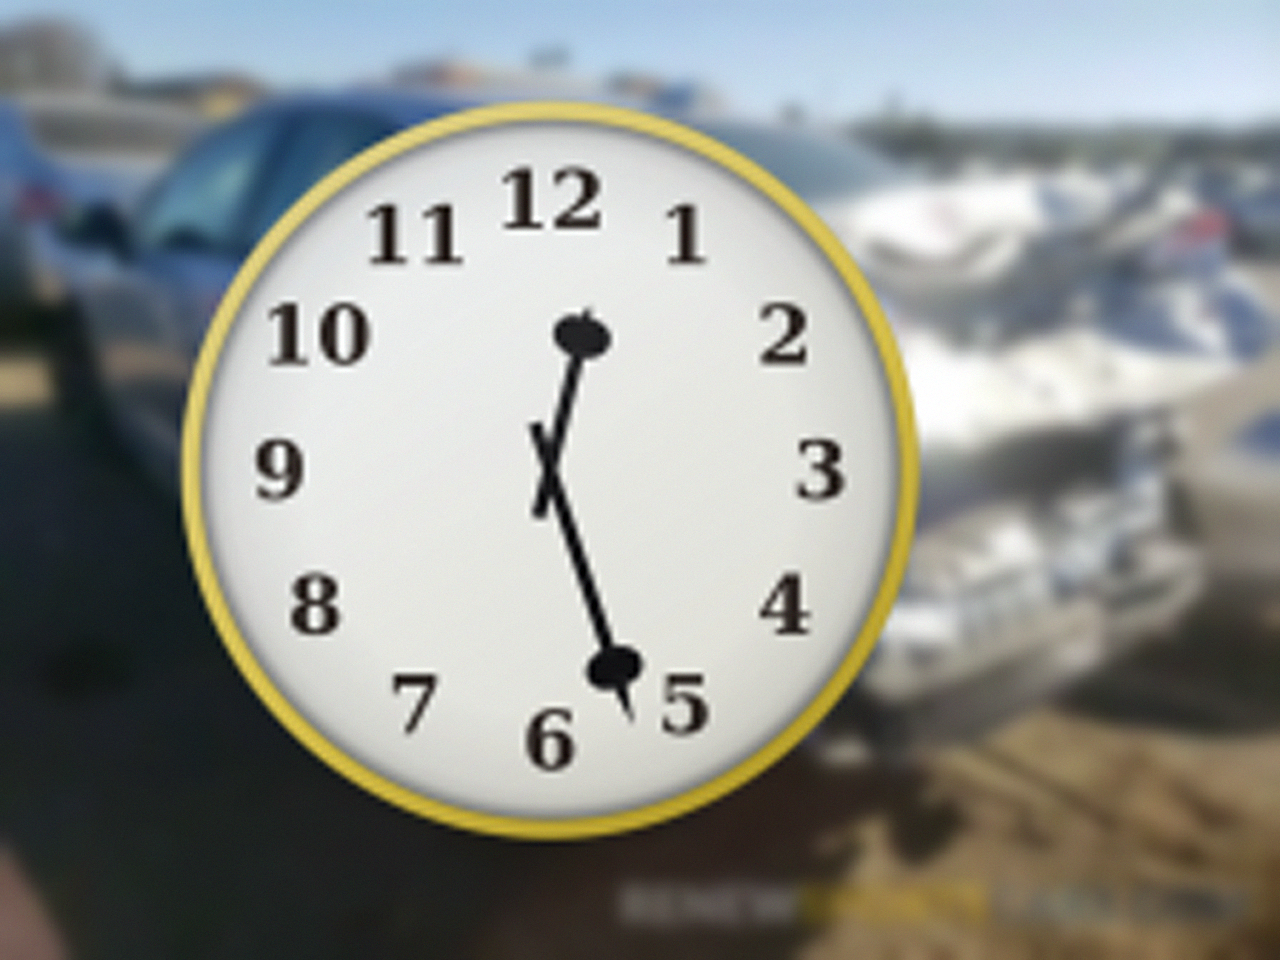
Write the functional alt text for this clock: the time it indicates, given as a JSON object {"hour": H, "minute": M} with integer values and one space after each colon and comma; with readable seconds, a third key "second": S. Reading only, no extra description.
{"hour": 12, "minute": 27}
